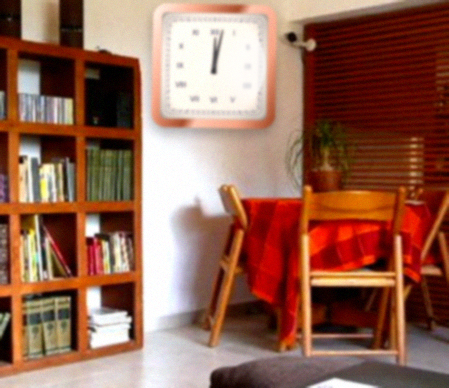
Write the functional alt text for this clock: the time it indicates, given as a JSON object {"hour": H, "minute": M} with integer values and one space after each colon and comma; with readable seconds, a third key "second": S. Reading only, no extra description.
{"hour": 12, "minute": 2}
